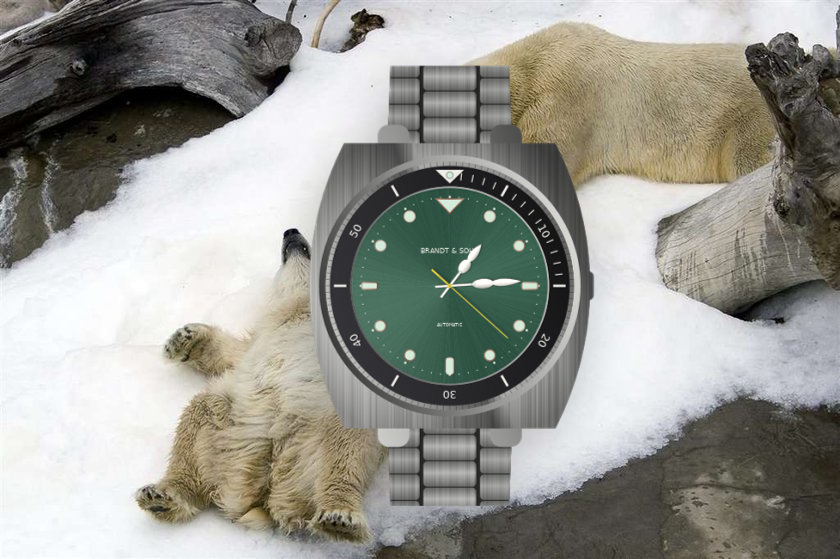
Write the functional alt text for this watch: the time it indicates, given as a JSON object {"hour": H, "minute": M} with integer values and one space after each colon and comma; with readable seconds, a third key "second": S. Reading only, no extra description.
{"hour": 1, "minute": 14, "second": 22}
